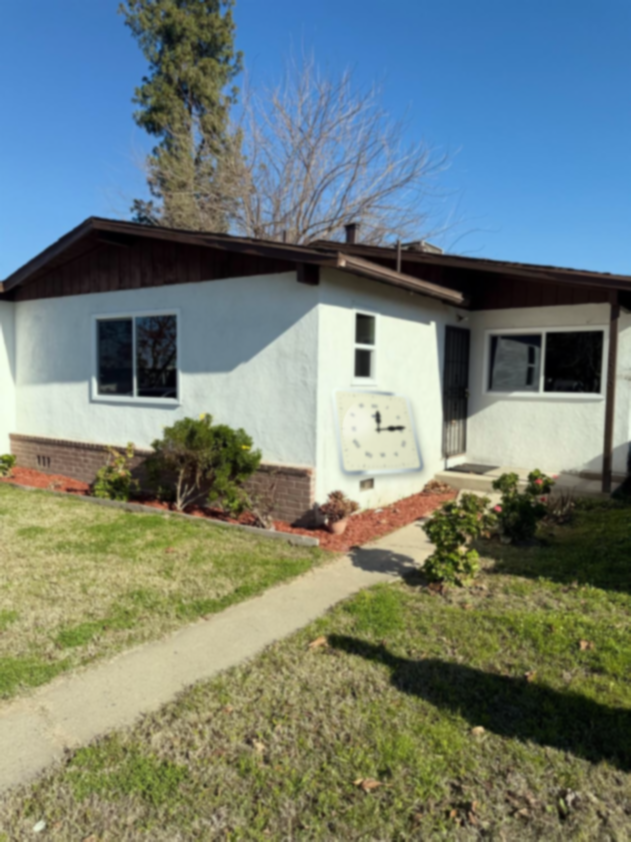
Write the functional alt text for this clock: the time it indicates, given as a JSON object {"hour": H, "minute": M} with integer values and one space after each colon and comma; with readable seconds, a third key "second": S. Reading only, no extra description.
{"hour": 12, "minute": 14}
